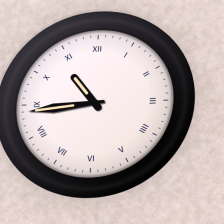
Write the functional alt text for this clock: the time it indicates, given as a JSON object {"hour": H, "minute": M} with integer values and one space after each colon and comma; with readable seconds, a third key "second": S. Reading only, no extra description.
{"hour": 10, "minute": 44}
